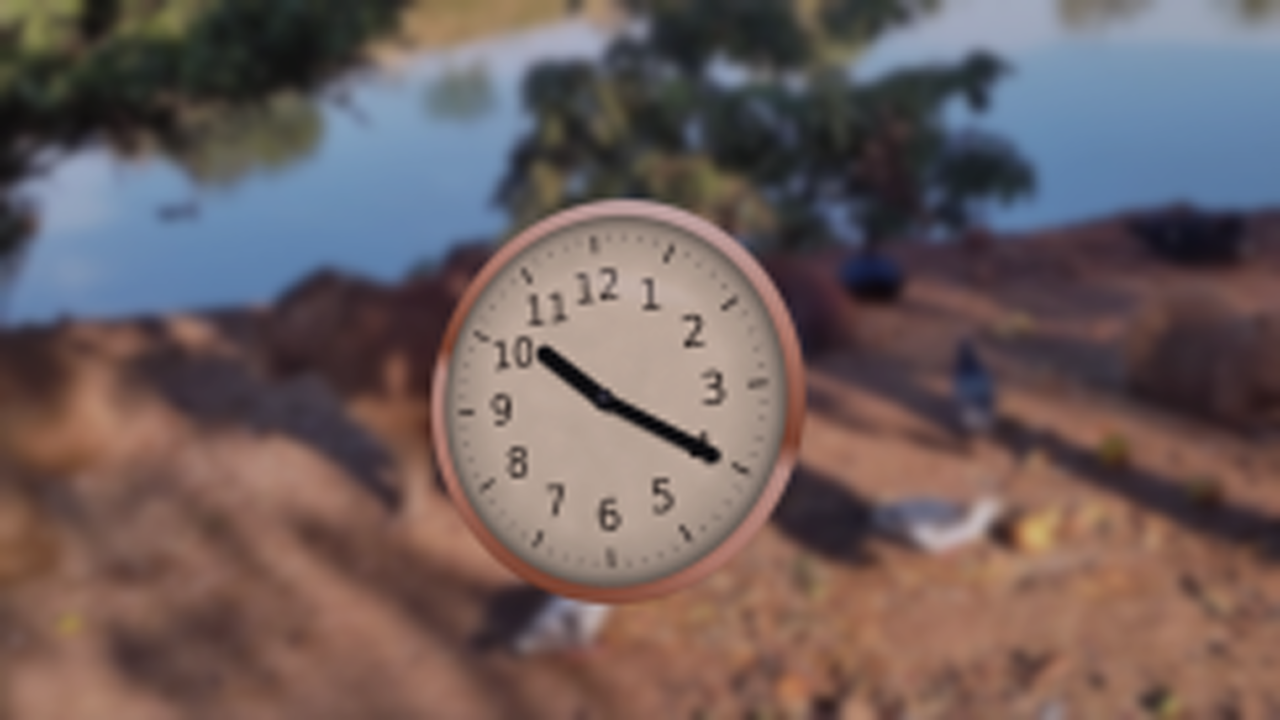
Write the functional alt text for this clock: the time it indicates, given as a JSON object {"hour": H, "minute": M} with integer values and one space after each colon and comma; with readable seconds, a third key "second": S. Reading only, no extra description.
{"hour": 10, "minute": 20}
